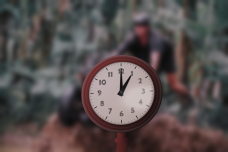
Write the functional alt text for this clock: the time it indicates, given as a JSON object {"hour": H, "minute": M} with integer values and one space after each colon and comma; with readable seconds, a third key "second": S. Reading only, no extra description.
{"hour": 1, "minute": 0}
